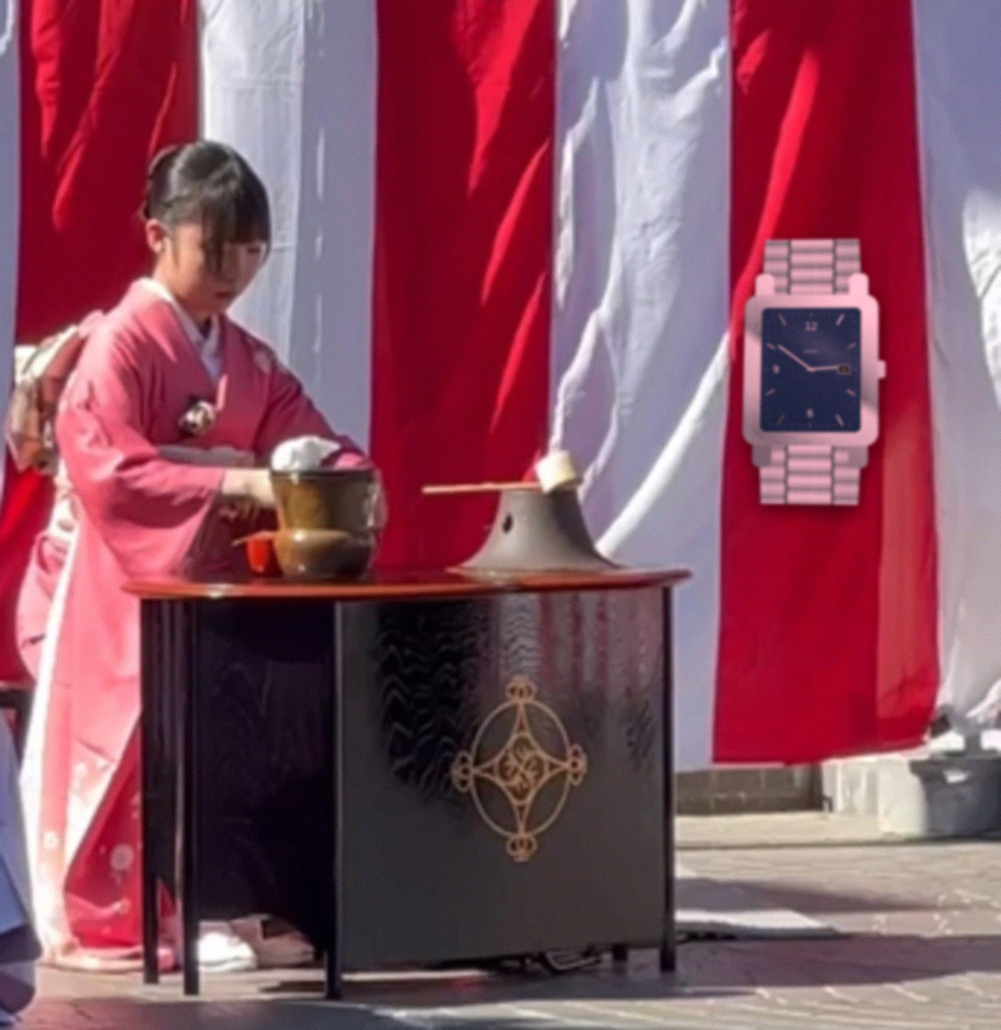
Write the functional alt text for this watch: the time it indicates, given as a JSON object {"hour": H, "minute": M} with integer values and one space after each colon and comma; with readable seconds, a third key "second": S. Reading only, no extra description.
{"hour": 2, "minute": 51}
